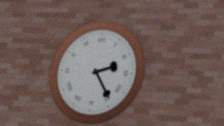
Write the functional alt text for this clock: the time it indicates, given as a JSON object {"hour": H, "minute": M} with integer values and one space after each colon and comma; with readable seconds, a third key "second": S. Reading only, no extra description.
{"hour": 2, "minute": 24}
